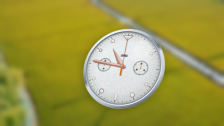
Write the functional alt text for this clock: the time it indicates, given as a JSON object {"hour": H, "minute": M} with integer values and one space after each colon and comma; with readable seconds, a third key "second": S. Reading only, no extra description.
{"hour": 10, "minute": 46}
